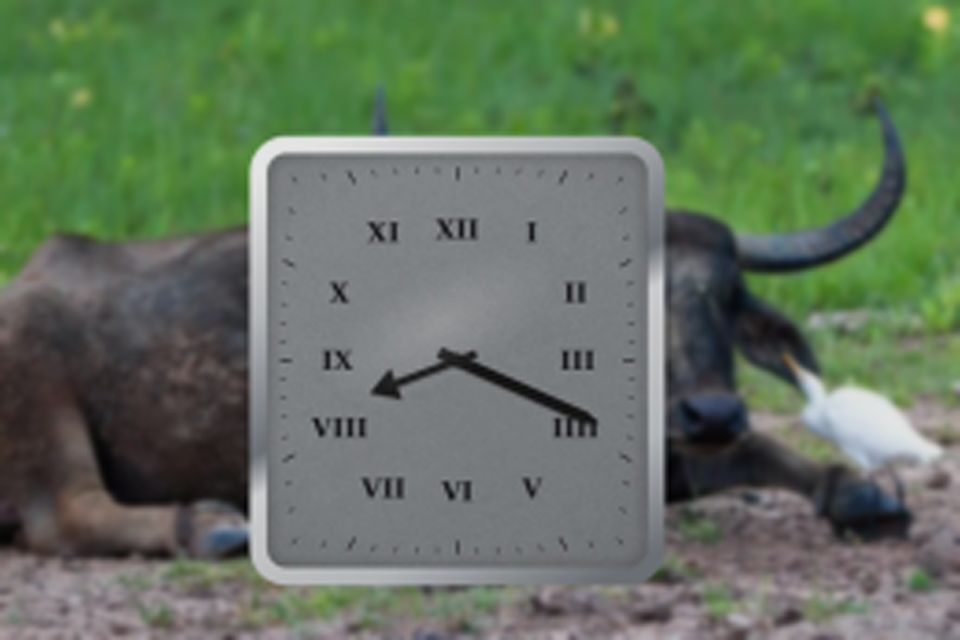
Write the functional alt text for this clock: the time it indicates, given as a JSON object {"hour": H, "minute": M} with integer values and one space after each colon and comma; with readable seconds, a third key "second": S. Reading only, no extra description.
{"hour": 8, "minute": 19}
